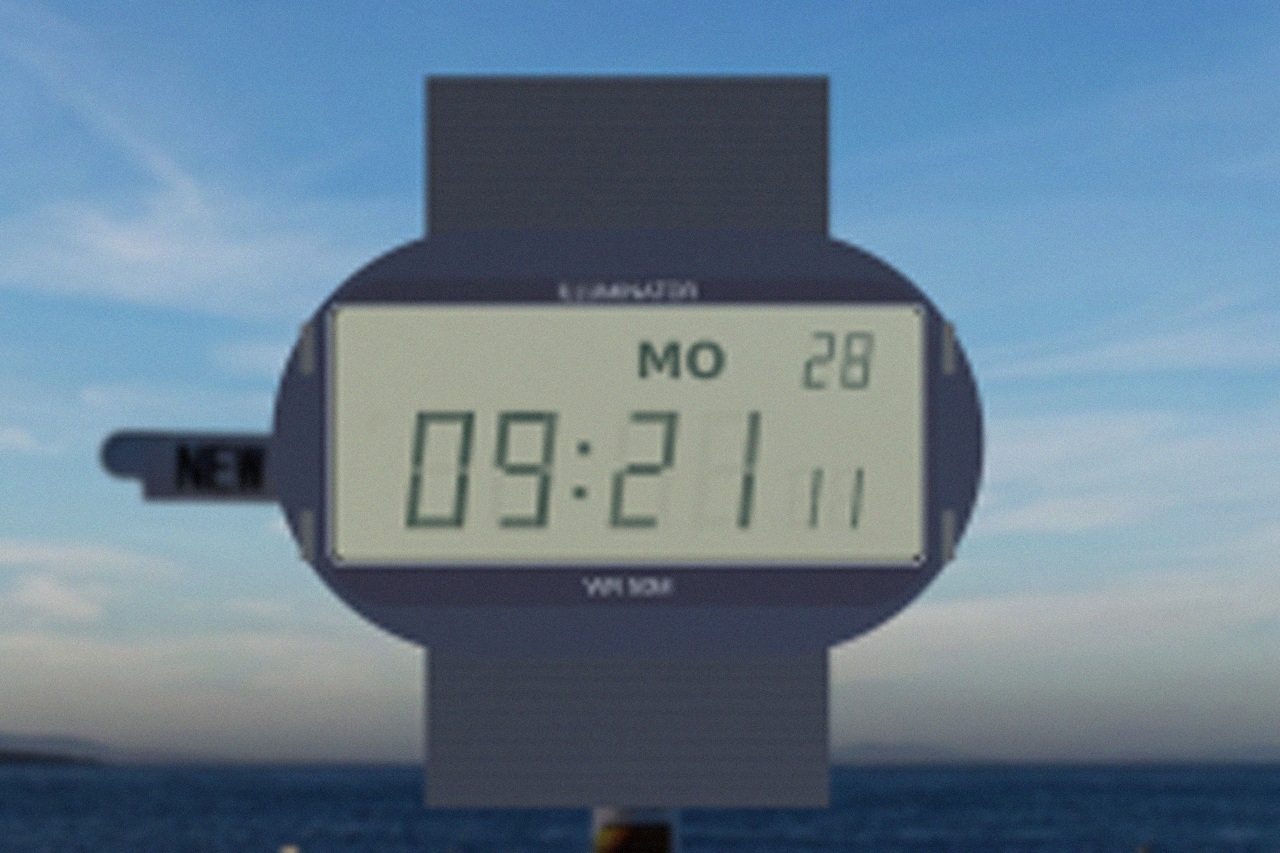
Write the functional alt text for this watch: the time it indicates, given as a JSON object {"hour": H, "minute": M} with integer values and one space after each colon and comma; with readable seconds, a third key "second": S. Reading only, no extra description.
{"hour": 9, "minute": 21, "second": 11}
